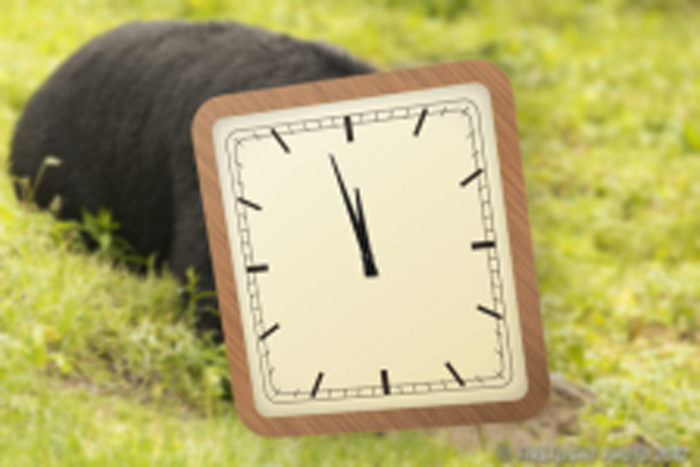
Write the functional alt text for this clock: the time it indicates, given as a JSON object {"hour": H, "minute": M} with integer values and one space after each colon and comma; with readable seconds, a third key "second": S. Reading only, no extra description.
{"hour": 11, "minute": 58}
